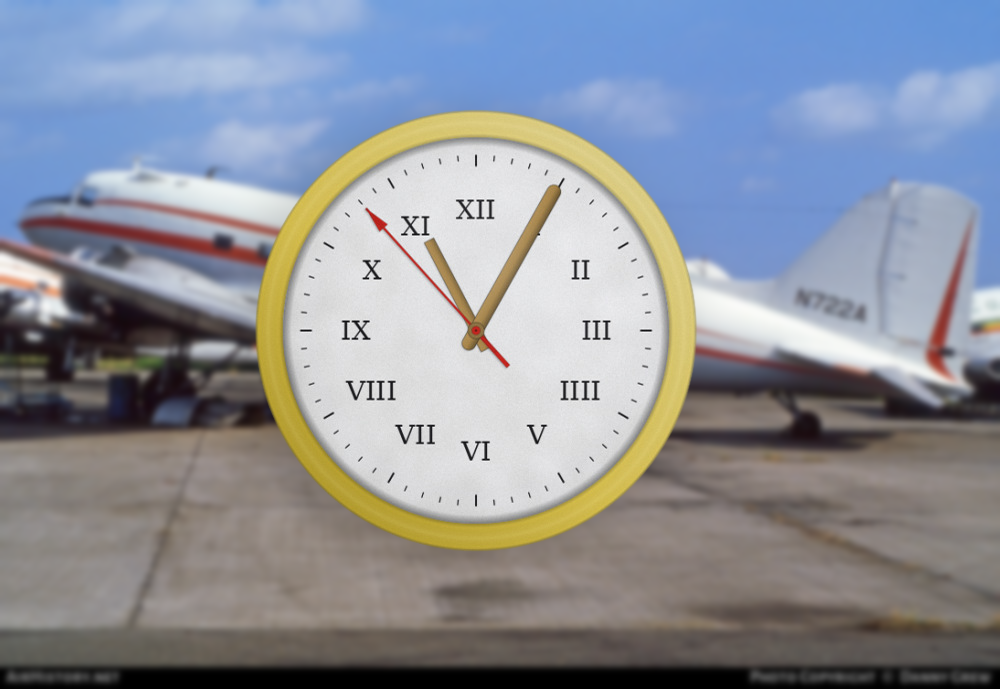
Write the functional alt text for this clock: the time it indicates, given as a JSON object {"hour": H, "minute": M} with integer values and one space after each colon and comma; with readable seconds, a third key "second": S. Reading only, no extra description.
{"hour": 11, "minute": 4, "second": 53}
